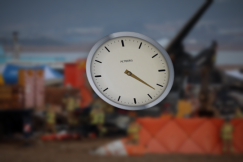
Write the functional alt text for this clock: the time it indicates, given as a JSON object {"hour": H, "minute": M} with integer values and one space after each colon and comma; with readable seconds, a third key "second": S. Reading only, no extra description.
{"hour": 4, "minute": 22}
